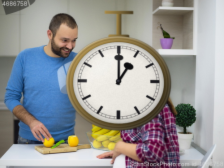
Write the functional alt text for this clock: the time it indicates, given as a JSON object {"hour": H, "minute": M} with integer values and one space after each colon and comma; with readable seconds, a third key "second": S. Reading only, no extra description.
{"hour": 1, "minute": 0}
